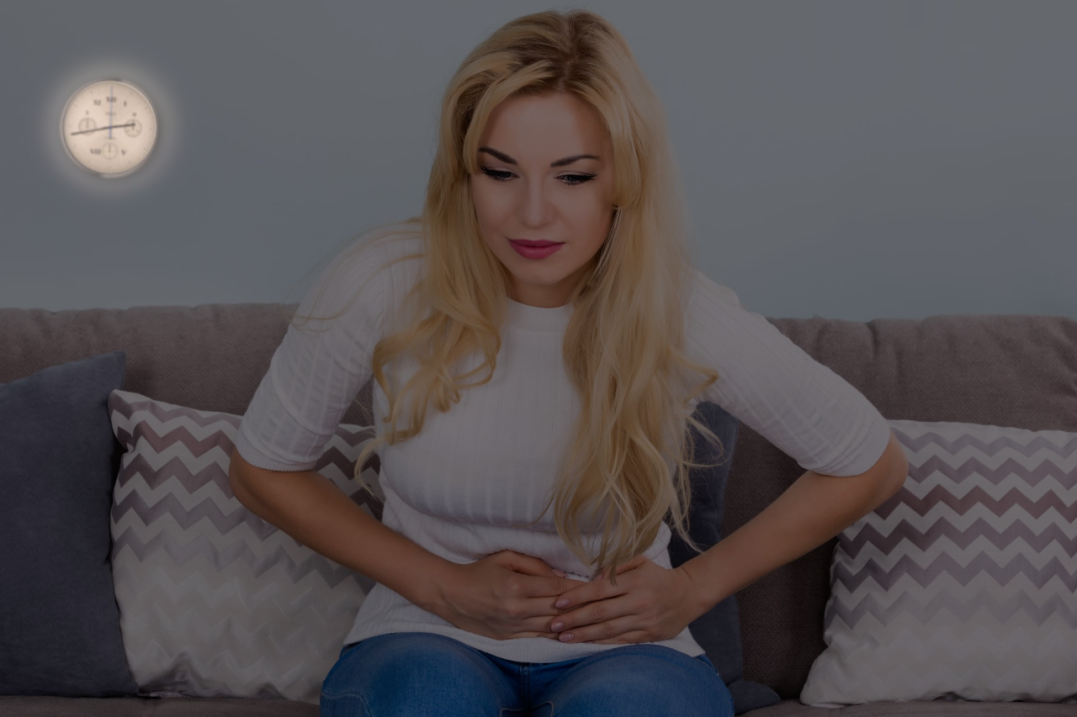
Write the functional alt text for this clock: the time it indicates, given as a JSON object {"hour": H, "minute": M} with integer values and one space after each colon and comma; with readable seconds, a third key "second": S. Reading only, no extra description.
{"hour": 2, "minute": 43}
